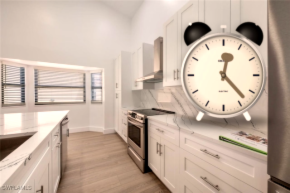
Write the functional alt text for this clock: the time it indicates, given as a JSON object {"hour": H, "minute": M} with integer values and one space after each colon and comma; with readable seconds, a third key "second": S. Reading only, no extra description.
{"hour": 12, "minute": 23}
